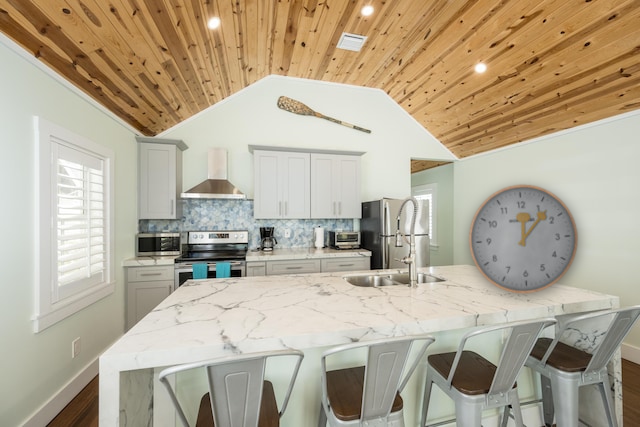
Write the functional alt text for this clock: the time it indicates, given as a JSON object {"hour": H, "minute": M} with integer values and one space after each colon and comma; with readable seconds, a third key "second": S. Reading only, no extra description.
{"hour": 12, "minute": 7}
